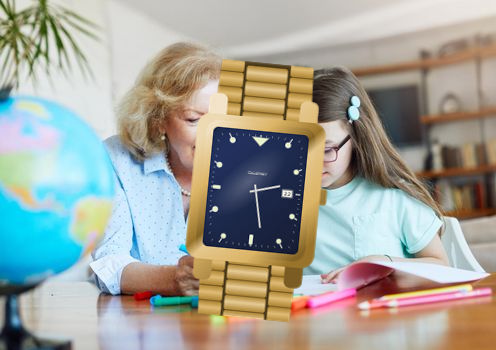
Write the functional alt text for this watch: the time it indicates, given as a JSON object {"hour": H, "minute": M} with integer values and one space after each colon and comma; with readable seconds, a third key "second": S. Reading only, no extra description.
{"hour": 2, "minute": 28}
